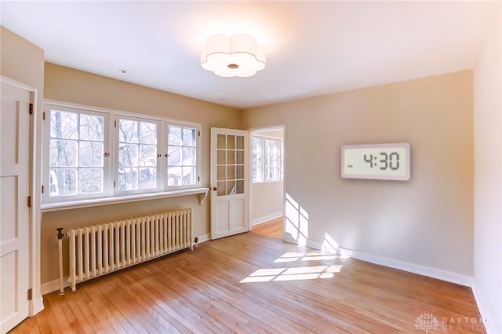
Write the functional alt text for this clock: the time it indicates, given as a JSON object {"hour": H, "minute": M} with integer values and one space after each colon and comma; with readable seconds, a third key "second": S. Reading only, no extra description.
{"hour": 4, "minute": 30}
